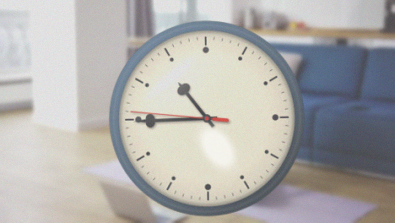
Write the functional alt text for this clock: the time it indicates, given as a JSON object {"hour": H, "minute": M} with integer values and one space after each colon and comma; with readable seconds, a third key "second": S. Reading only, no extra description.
{"hour": 10, "minute": 44, "second": 46}
